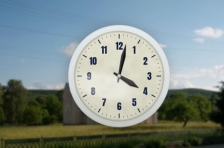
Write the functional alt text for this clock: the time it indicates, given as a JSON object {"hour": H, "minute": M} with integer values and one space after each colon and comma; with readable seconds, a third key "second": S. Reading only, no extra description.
{"hour": 4, "minute": 2}
